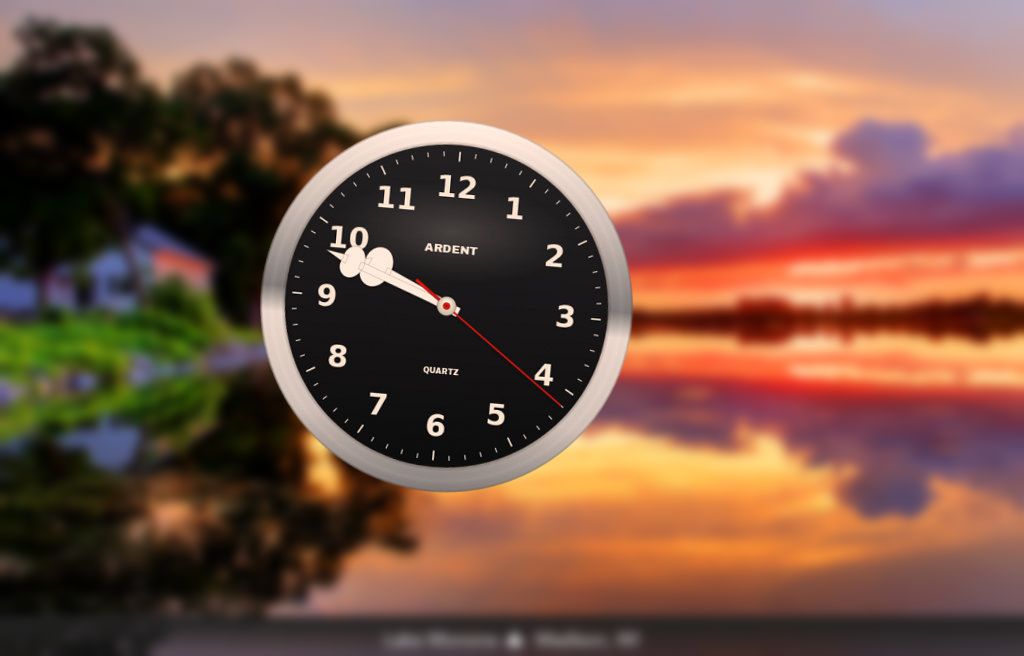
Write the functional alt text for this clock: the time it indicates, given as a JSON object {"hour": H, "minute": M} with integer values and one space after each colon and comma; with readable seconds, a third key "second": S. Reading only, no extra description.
{"hour": 9, "minute": 48, "second": 21}
